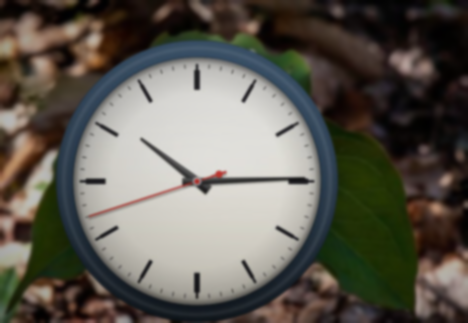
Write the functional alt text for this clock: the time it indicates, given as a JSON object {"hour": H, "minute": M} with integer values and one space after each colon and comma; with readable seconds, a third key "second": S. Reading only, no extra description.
{"hour": 10, "minute": 14, "second": 42}
